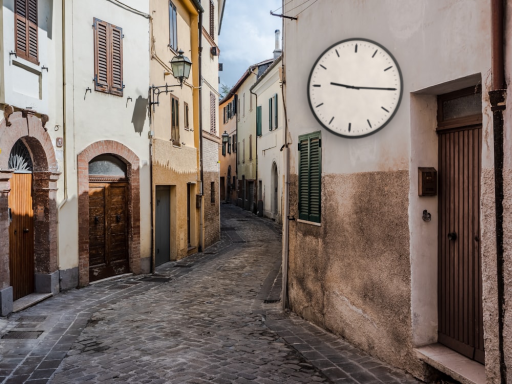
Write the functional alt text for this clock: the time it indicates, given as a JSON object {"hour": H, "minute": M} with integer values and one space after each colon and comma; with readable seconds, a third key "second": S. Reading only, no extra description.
{"hour": 9, "minute": 15}
